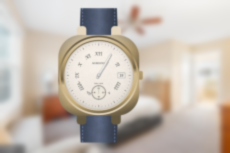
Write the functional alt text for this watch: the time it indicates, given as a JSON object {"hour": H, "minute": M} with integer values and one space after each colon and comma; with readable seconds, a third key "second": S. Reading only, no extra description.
{"hour": 1, "minute": 5}
